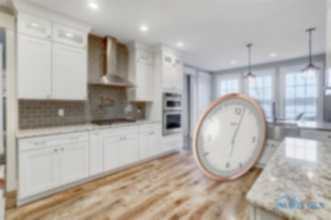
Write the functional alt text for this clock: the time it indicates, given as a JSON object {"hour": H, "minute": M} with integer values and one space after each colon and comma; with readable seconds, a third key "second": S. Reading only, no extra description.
{"hour": 6, "minute": 2}
